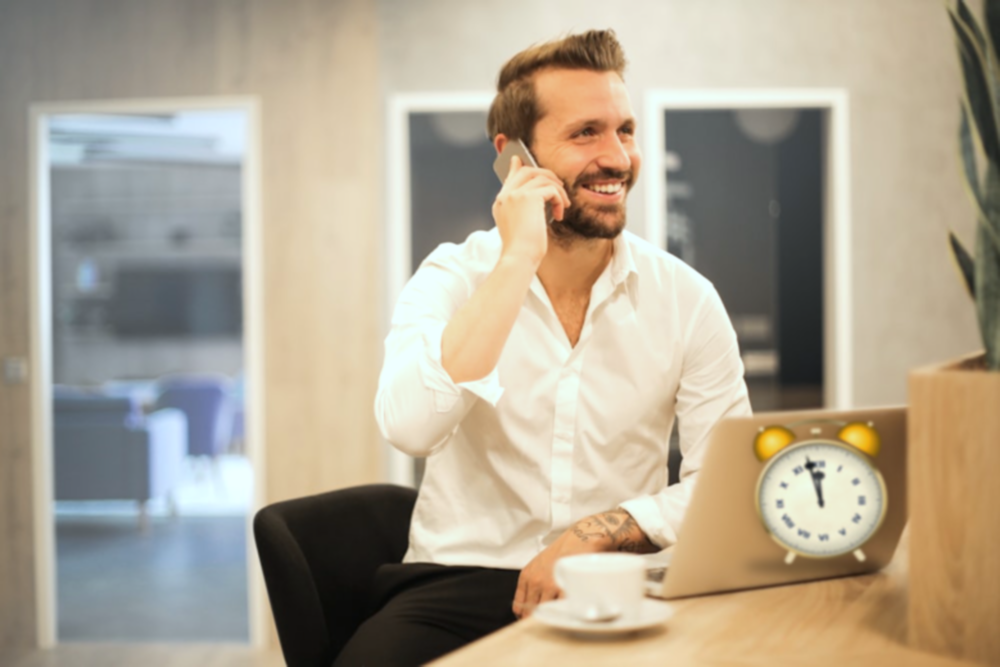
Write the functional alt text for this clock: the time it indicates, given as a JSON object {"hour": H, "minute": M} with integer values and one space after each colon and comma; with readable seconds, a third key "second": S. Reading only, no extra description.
{"hour": 11, "minute": 58}
